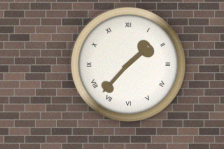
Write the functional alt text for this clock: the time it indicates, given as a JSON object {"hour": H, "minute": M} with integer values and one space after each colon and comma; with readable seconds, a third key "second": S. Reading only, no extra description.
{"hour": 1, "minute": 37}
